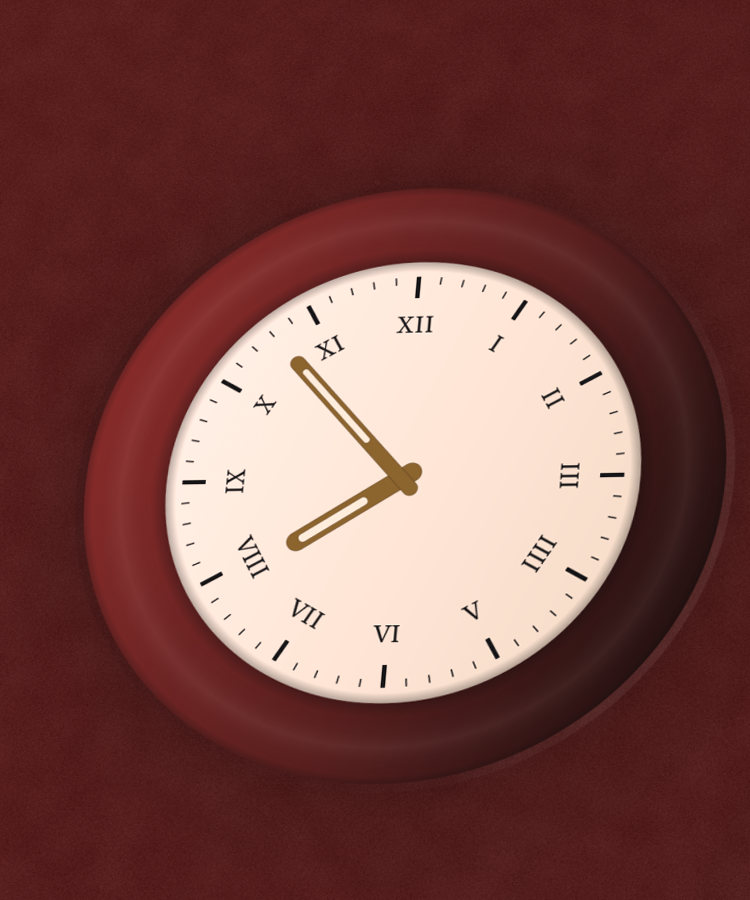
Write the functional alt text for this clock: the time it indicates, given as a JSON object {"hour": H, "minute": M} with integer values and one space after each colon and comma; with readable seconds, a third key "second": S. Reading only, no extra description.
{"hour": 7, "minute": 53}
